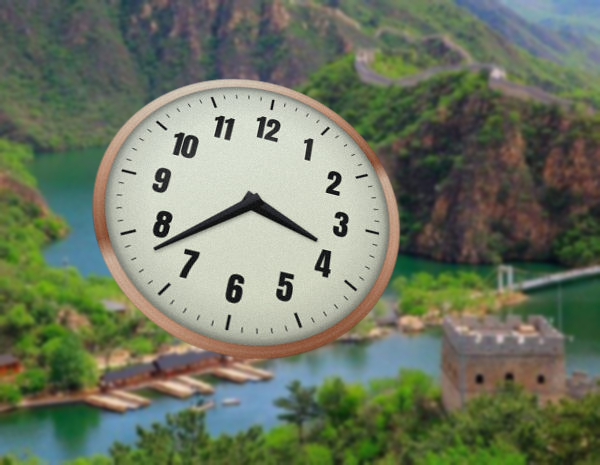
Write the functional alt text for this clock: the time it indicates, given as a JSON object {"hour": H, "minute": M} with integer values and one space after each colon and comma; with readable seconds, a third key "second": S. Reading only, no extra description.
{"hour": 3, "minute": 38}
